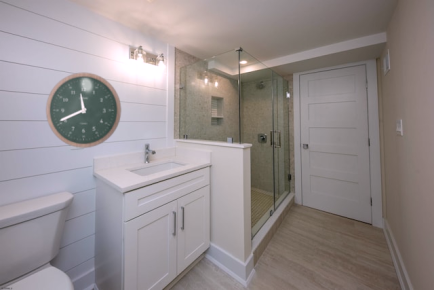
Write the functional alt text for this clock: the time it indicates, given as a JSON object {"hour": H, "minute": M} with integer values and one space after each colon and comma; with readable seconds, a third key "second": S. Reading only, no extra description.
{"hour": 11, "minute": 41}
